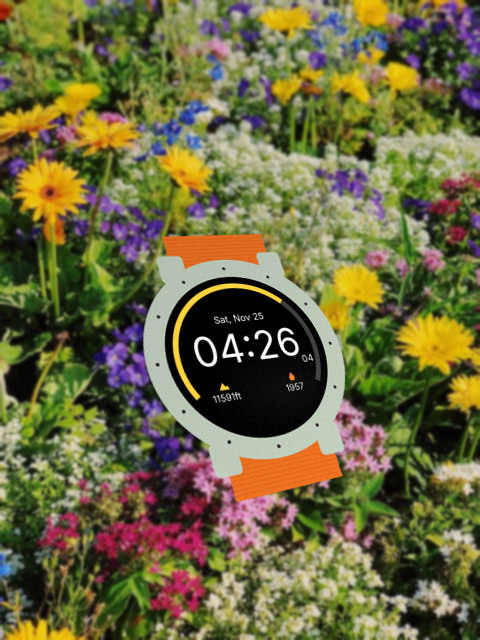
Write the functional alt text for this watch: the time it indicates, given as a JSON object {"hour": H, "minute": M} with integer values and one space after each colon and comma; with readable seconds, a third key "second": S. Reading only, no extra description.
{"hour": 4, "minute": 26, "second": 4}
